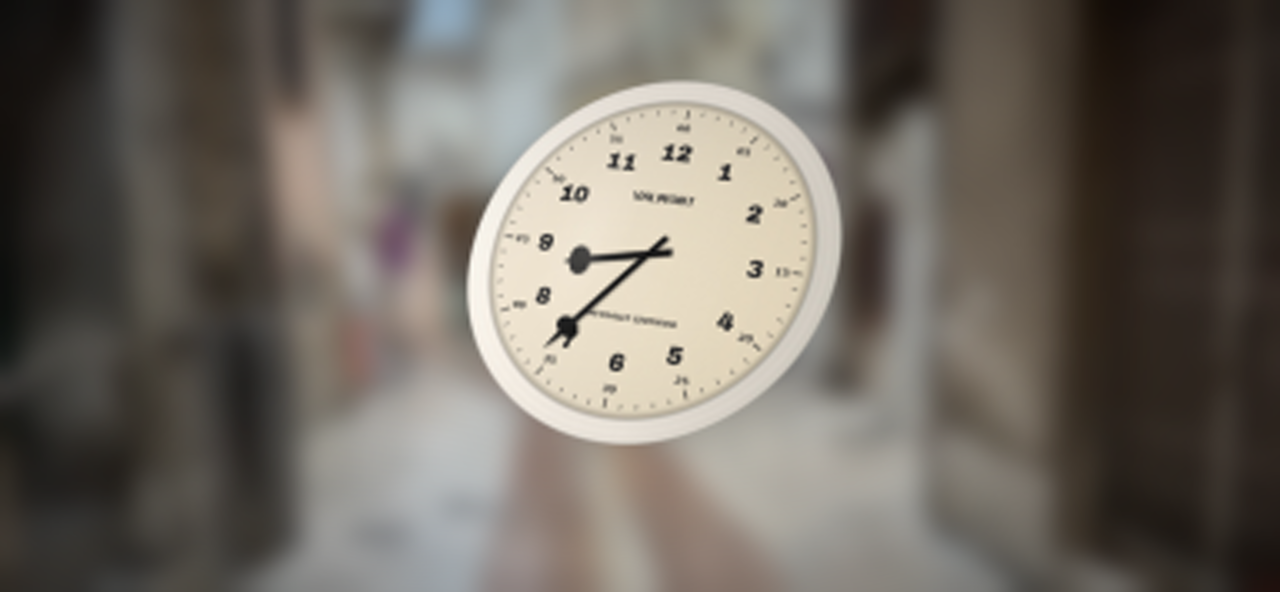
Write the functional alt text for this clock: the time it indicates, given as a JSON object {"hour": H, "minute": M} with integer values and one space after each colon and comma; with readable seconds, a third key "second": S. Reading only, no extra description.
{"hour": 8, "minute": 36}
